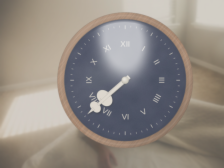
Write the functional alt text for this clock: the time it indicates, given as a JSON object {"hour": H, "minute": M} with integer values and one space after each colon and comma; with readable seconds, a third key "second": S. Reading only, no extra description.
{"hour": 7, "minute": 38}
